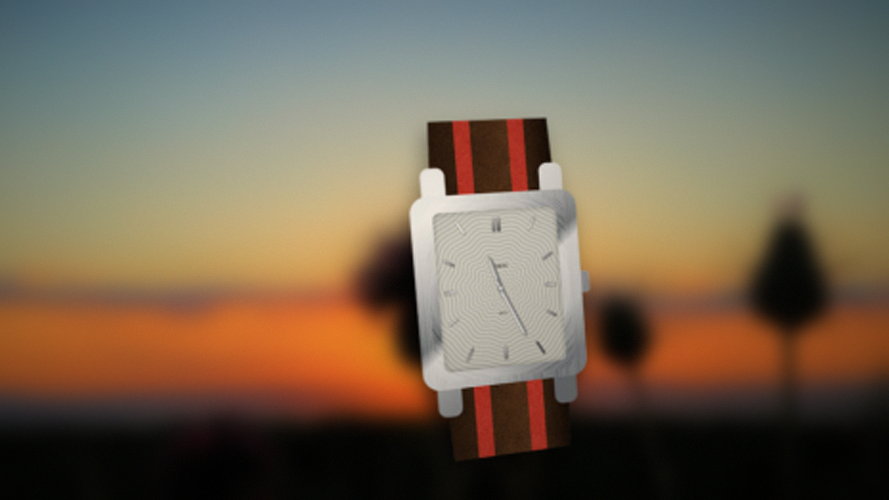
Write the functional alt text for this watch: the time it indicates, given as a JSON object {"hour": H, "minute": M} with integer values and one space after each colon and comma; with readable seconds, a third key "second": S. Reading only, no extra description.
{"hour": 11, "minute": 26}
